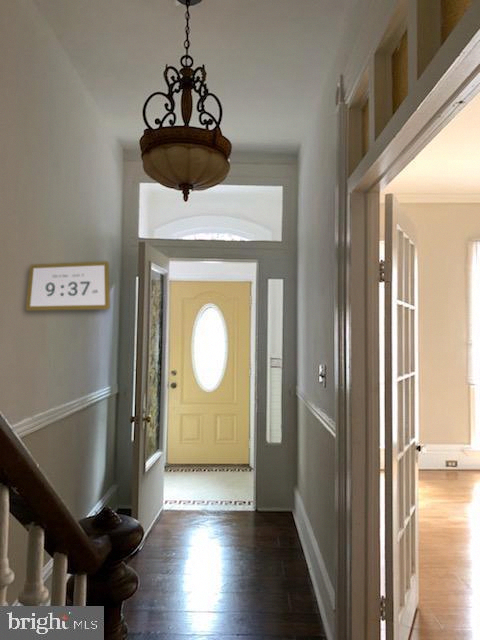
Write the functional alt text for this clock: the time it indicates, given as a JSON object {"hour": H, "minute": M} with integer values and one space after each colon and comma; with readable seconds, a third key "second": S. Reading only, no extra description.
{"hour": 9, "minute": 37}
